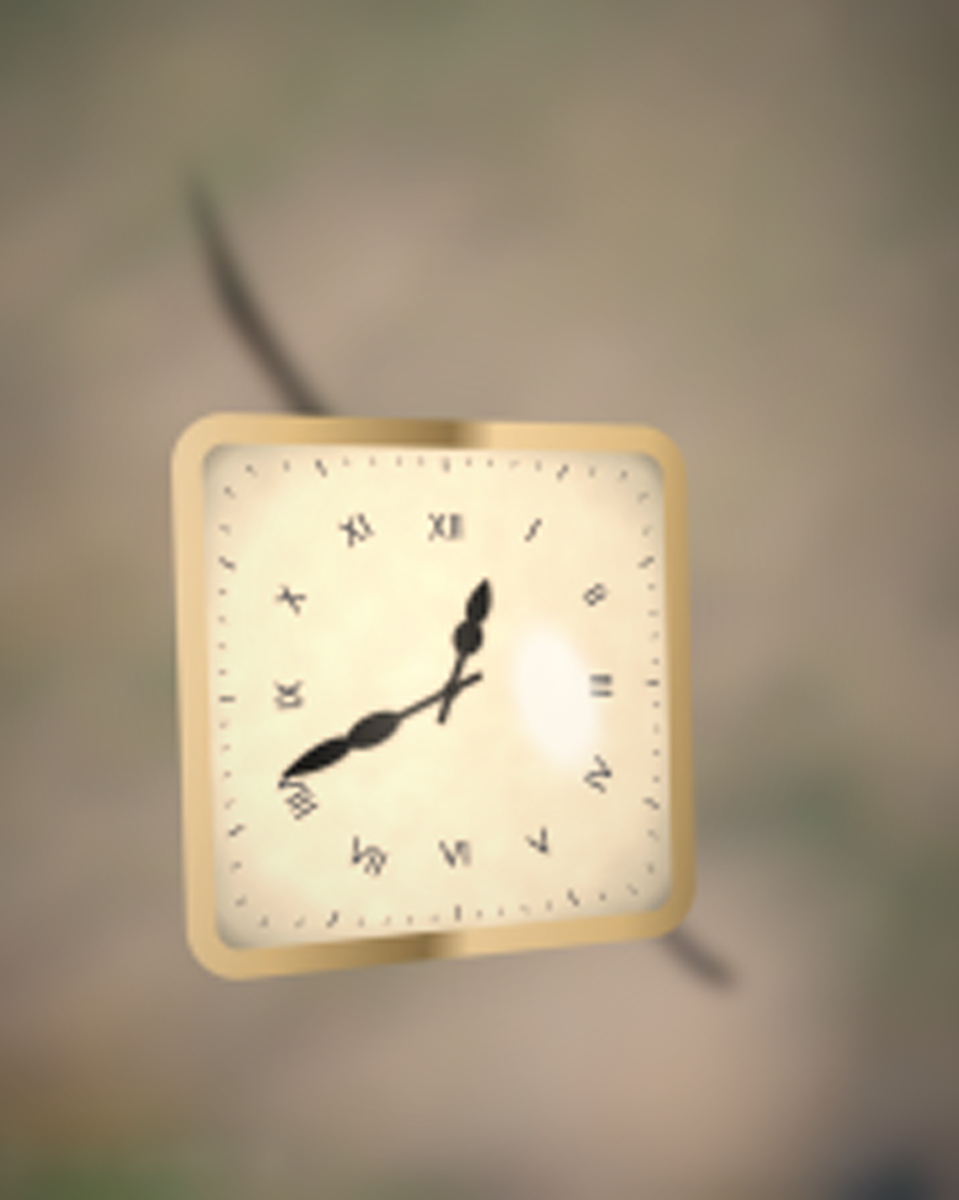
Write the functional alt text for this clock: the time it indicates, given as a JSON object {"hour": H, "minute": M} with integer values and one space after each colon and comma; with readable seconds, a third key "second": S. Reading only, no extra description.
{"hour": 12, "minute": 41}
